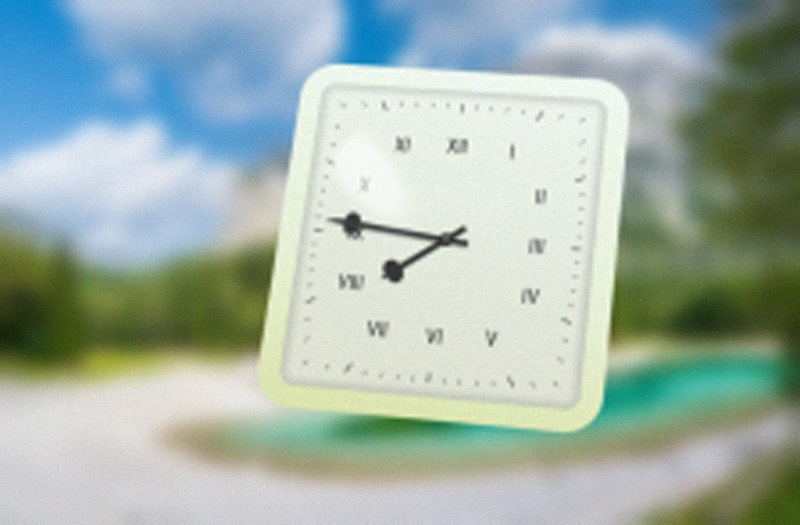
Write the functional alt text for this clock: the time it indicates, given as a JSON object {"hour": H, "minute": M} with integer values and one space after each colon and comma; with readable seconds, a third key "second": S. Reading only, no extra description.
{"hour": 7, "minute": 46}
